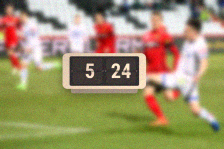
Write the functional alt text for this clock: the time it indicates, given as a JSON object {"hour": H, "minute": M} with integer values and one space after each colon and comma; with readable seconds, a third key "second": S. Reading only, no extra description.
{"hour": 5, "minute": 24}
